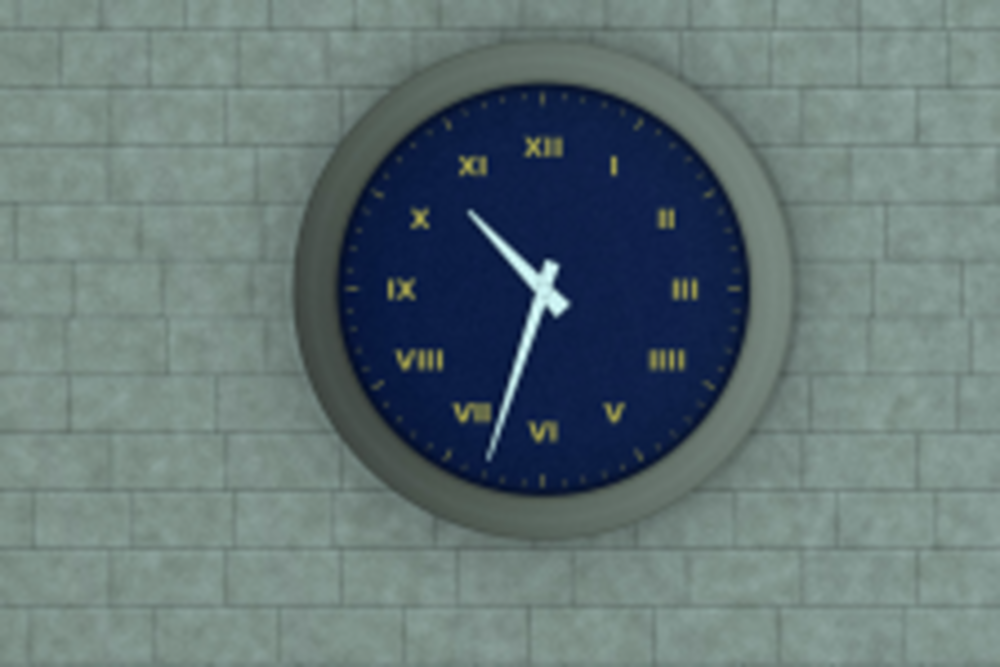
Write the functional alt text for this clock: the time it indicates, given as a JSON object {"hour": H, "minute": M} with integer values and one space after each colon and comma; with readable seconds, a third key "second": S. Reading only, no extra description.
{"hour": 10, "minute": 33}
